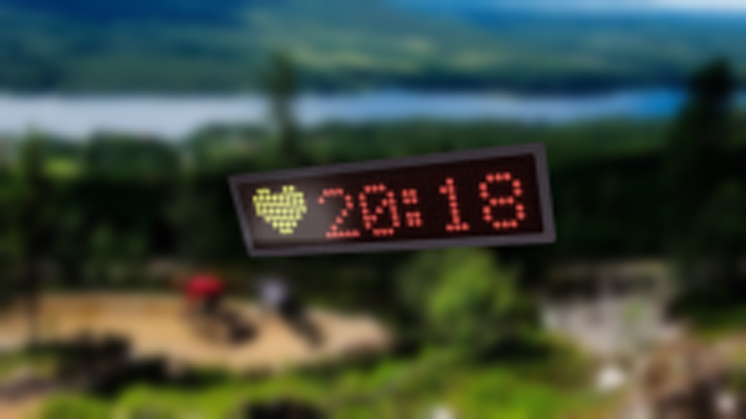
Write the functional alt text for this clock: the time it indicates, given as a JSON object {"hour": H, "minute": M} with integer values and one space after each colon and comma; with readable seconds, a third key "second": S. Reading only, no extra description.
{"hour": 20, "minute": 18}
